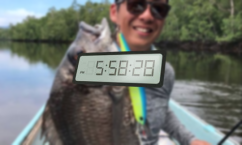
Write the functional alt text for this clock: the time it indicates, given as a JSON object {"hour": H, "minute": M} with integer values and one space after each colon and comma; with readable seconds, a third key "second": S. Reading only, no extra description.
{"hour": 5, "minute": 58, "second": 28}
